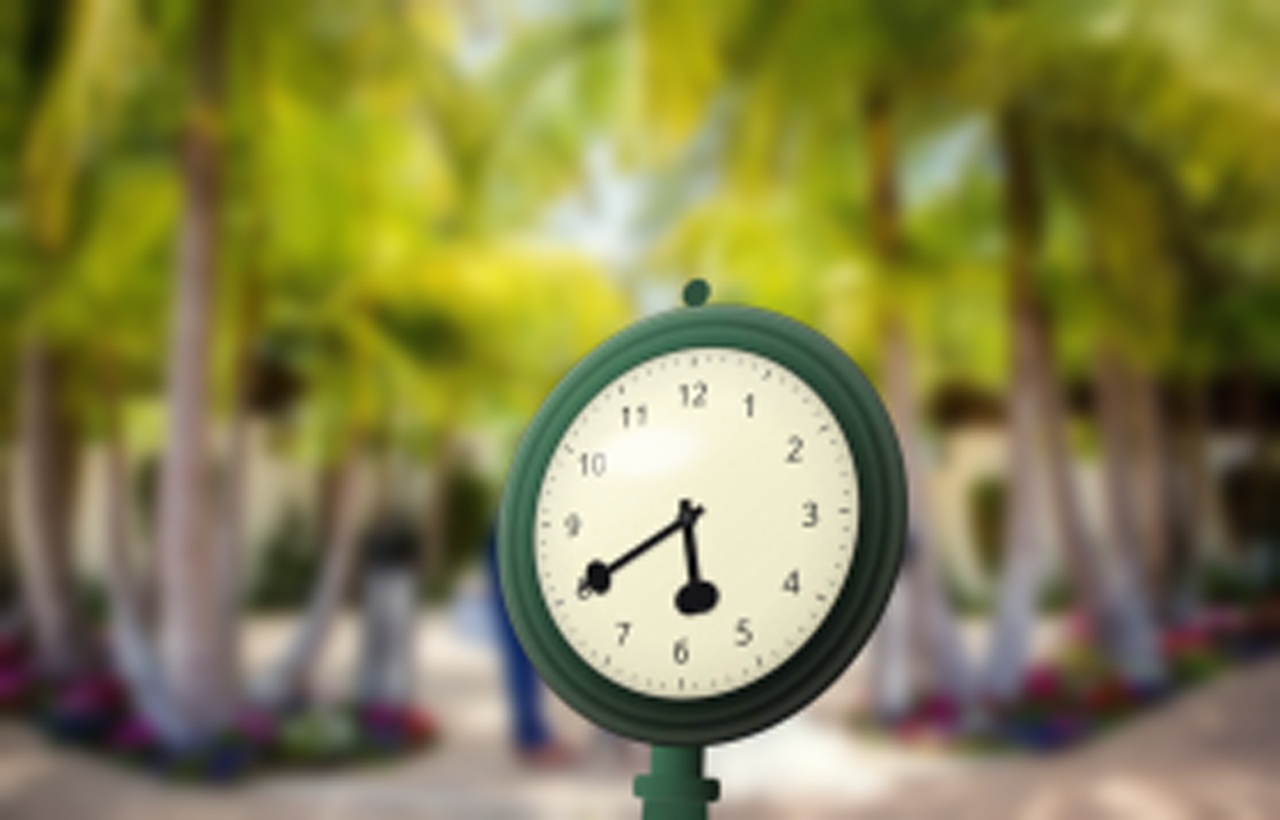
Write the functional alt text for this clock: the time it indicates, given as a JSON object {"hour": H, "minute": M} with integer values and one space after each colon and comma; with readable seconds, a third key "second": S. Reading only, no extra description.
{"hour": 5, "minute": 40}
